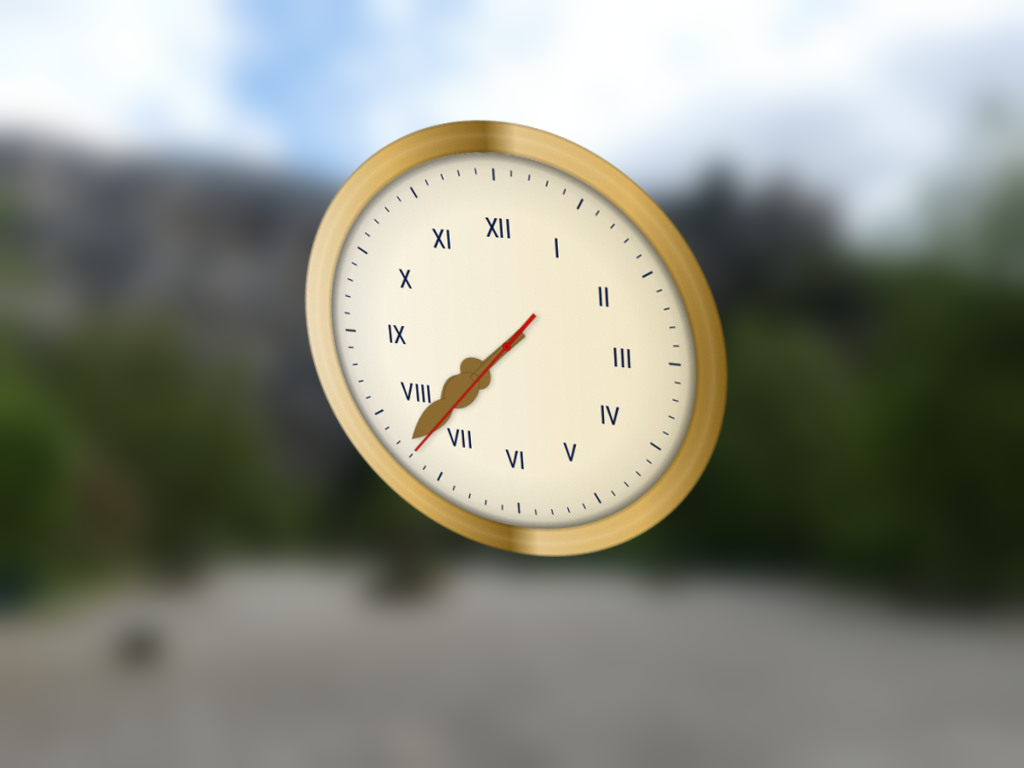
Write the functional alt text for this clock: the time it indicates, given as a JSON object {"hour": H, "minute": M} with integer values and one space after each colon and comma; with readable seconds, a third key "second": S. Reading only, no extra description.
{"hour": 7, "minute": 37, "second": 37}
